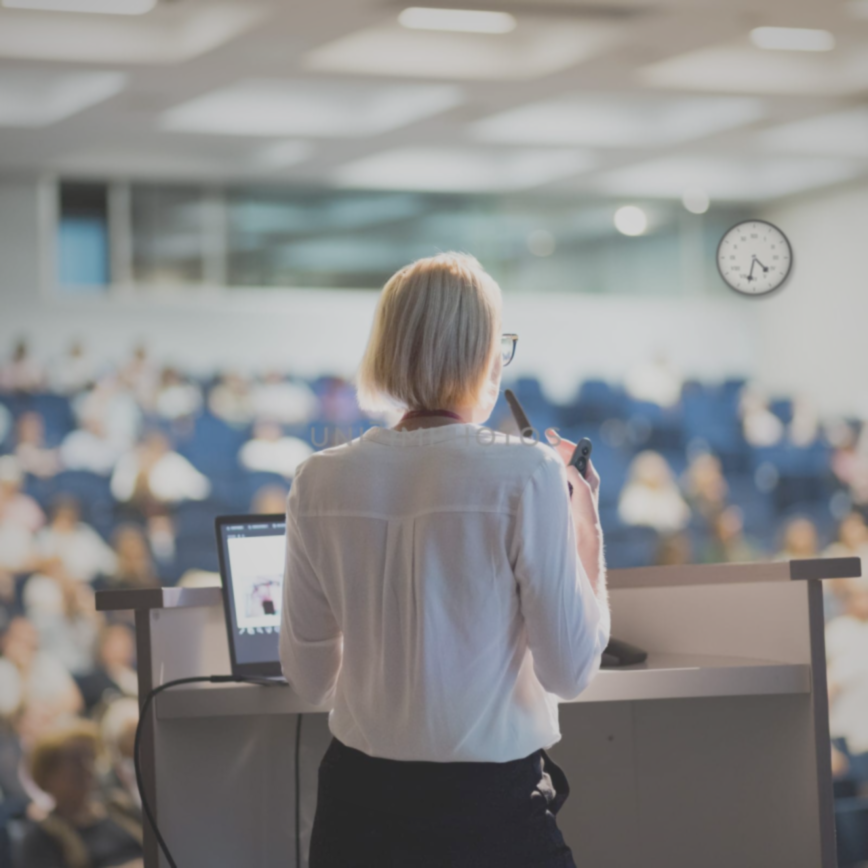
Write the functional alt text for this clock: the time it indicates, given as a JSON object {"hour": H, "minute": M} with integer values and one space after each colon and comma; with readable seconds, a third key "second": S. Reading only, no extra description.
{"hour": 4, "minute": 32}
